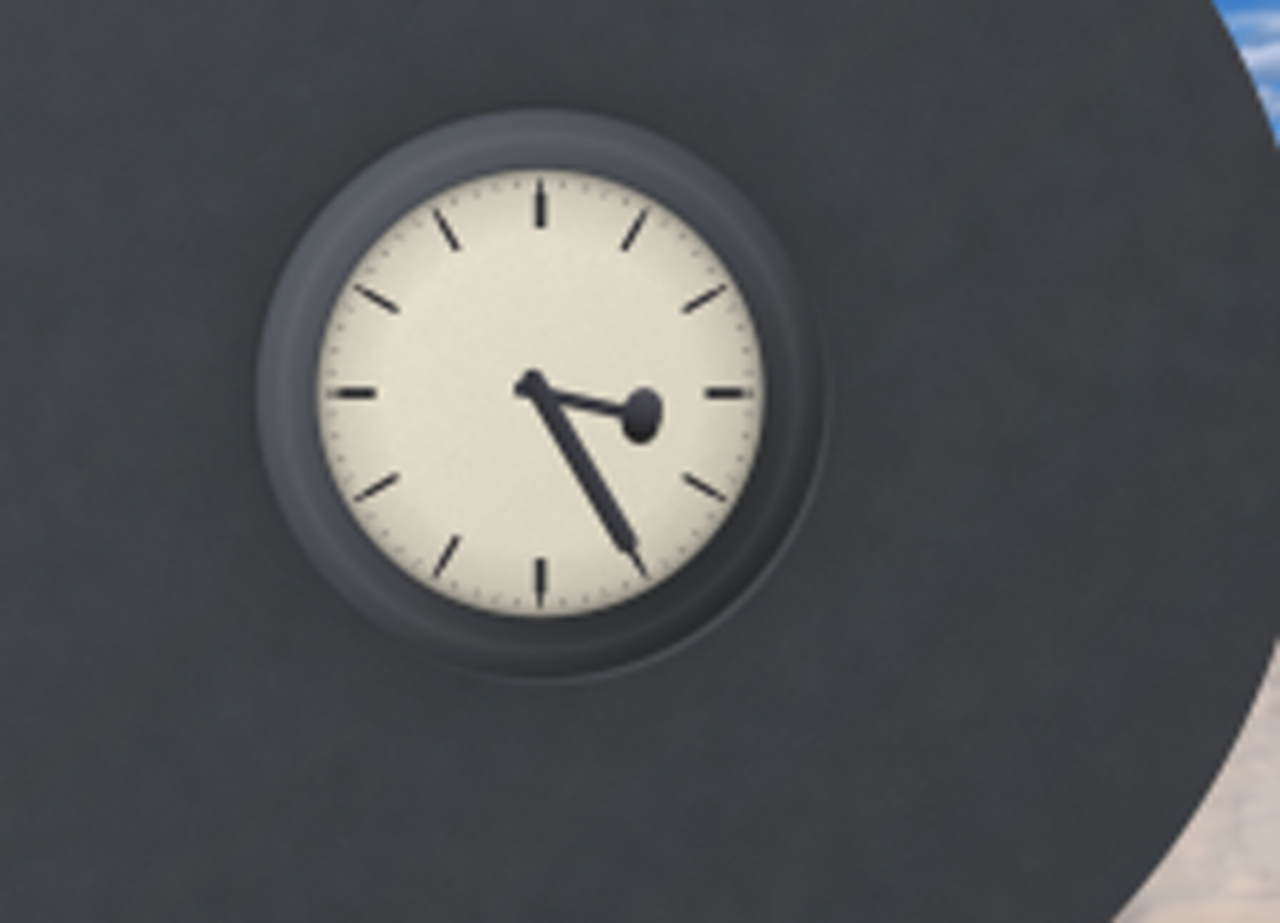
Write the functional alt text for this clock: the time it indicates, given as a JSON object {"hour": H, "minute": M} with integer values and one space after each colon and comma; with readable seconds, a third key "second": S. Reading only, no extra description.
{"hour": 3, "minute": 25}
